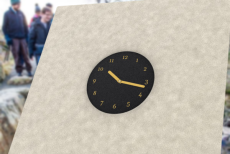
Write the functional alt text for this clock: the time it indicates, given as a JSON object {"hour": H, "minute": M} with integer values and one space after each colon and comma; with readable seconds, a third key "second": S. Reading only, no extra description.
{"hour": 10, "minute": 17}
